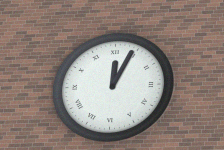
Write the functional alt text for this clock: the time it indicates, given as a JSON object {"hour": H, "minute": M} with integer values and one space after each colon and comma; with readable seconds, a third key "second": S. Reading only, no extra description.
{"hour": 12, "minute": 4}
